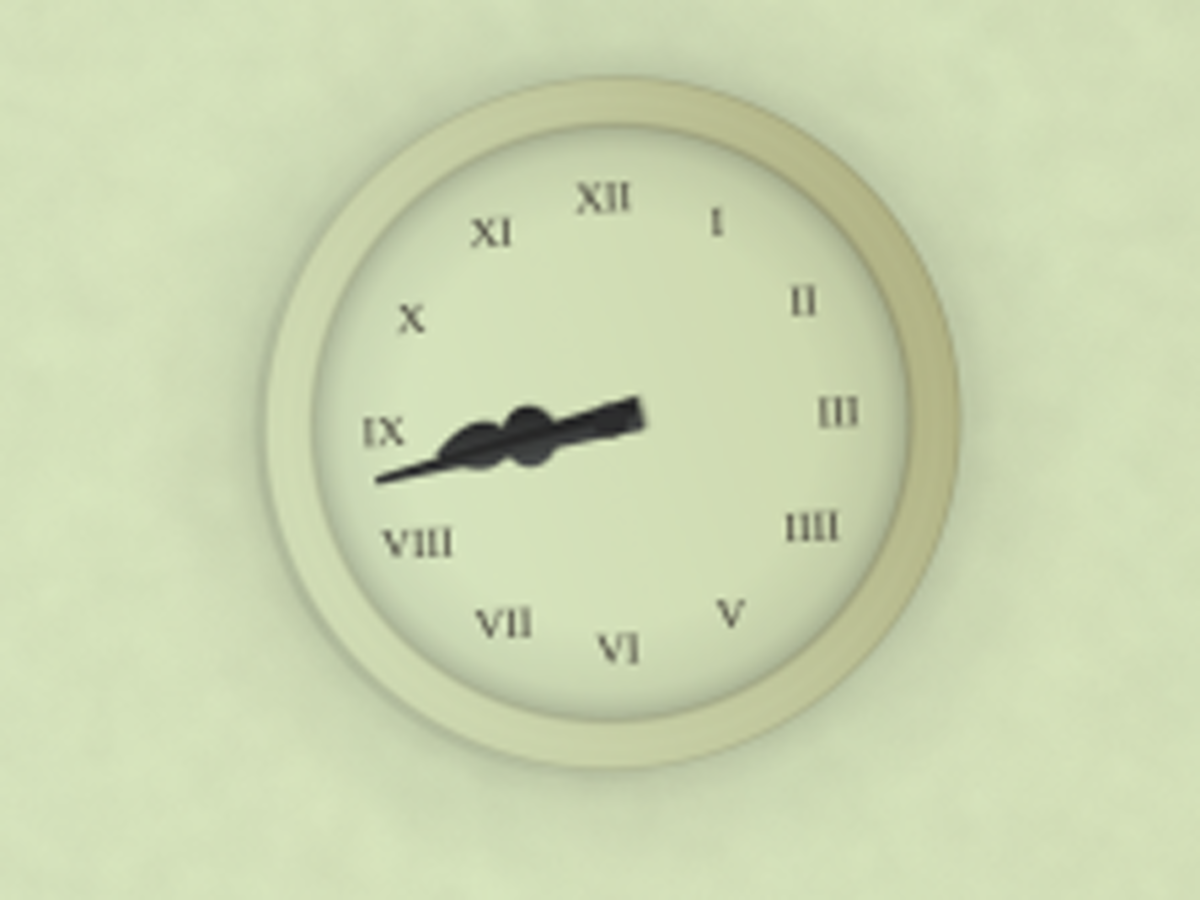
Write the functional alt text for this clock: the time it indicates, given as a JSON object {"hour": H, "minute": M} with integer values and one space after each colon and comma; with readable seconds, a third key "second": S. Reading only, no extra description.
{"hour": 8, "minute": 43}
